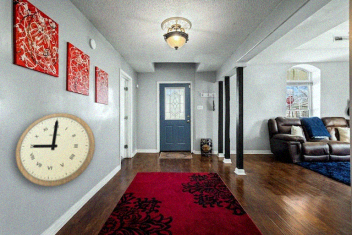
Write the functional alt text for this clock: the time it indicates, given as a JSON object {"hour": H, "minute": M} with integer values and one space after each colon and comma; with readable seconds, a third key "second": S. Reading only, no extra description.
{"hour": 9, "minute": 0}
